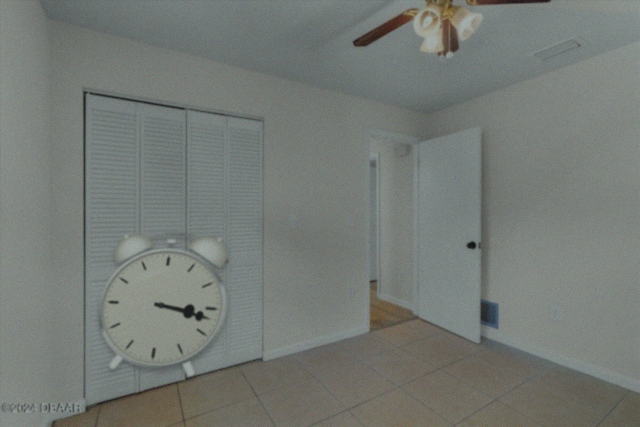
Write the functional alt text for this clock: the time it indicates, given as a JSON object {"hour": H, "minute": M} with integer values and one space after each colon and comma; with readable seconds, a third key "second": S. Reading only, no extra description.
{"hour": 3, "minute": 17}
